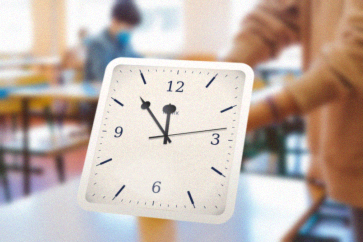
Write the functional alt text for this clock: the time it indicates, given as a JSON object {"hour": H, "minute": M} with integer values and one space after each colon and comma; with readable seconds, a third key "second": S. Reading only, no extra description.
{"hour": 11, "minute": 53, "second": 13}
